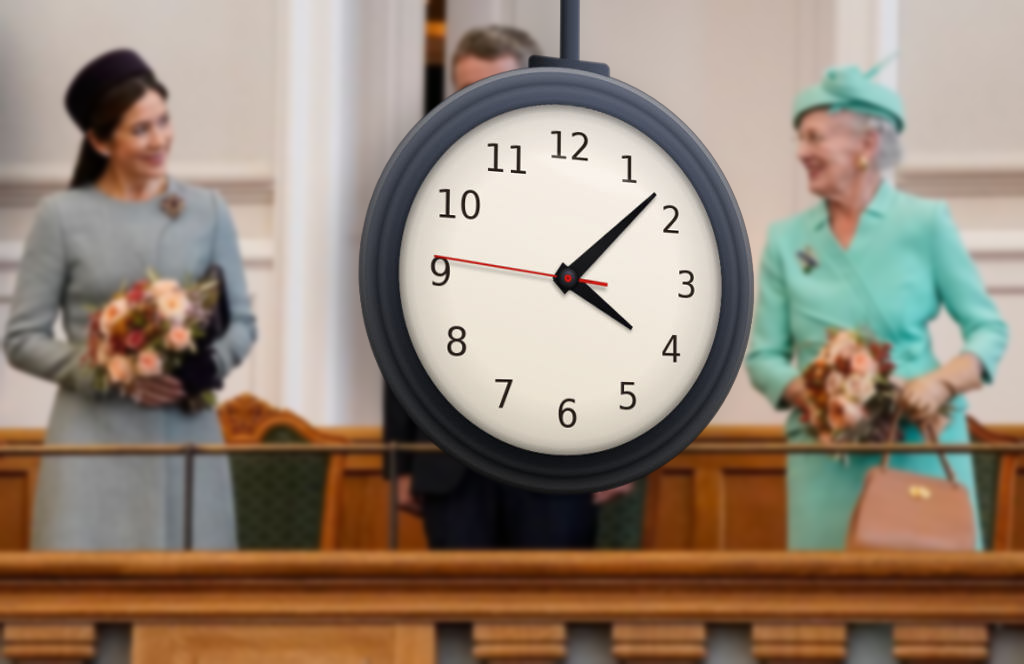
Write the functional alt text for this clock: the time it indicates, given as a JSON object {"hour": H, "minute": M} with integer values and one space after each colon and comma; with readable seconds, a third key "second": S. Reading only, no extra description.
{"hour": 4, "minute": 7, "second": 46}
